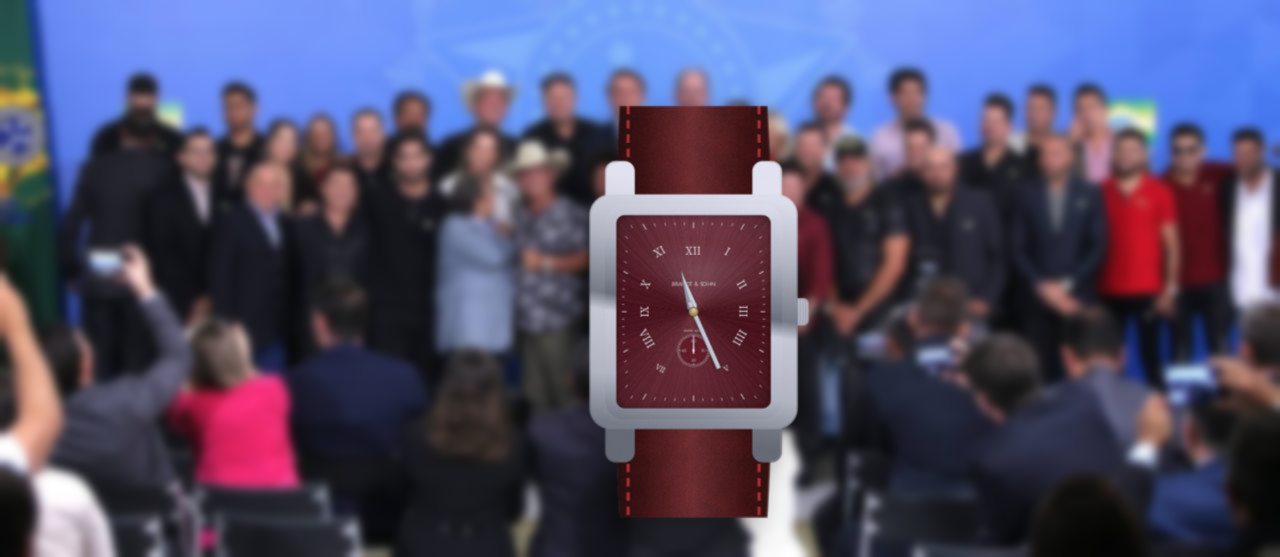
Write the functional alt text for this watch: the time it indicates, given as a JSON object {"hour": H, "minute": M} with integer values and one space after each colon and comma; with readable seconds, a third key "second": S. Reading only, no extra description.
{"hour": 11, "minute": 26}
